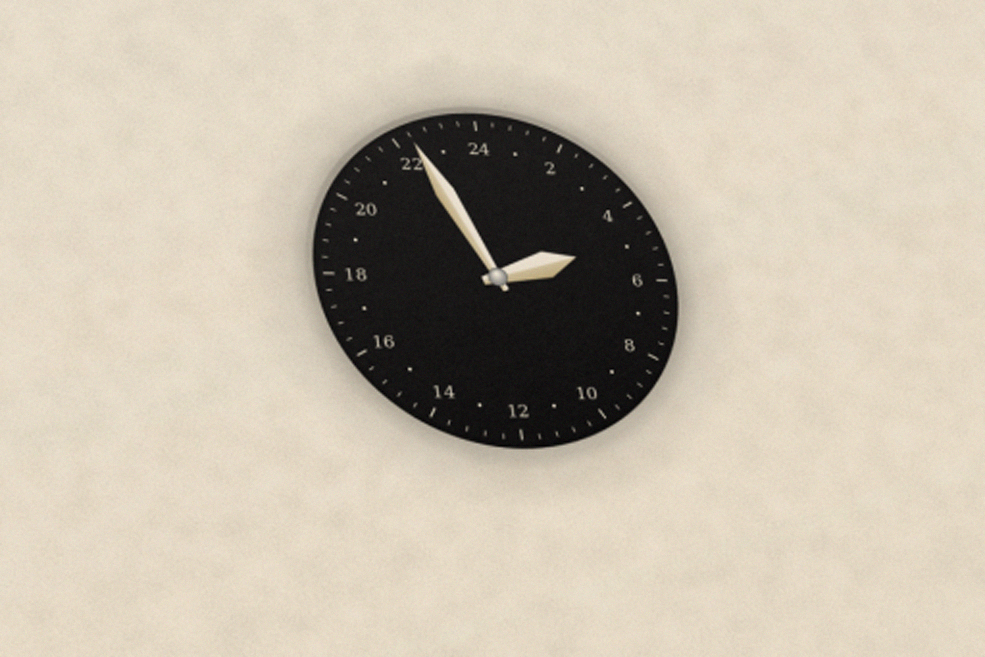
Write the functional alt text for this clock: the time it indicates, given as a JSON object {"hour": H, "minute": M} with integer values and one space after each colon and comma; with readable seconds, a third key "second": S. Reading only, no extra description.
{"hour": 4, "minute": 56}
